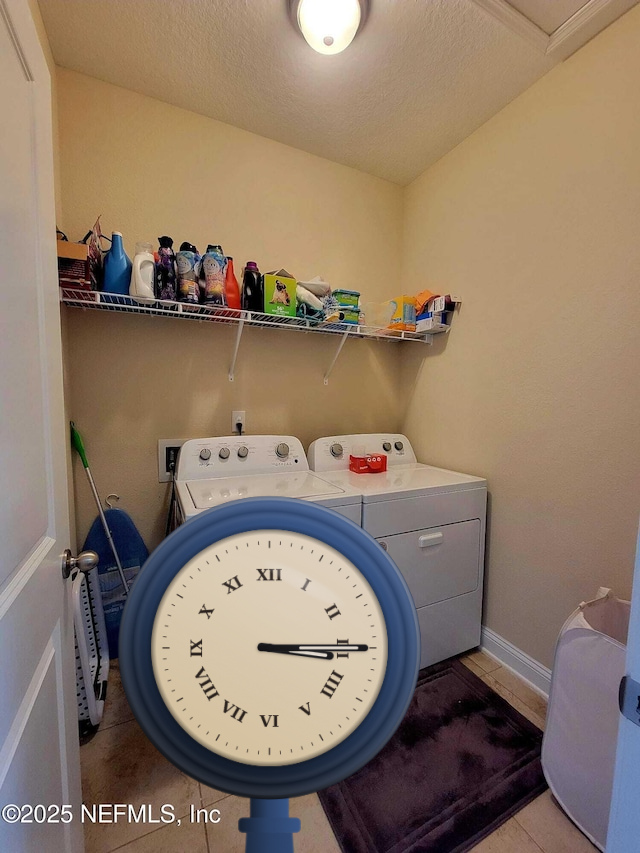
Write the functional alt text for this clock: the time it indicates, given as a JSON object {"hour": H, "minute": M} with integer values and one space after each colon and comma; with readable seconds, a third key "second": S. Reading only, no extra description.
{"hour": 3, "minute": 15}
